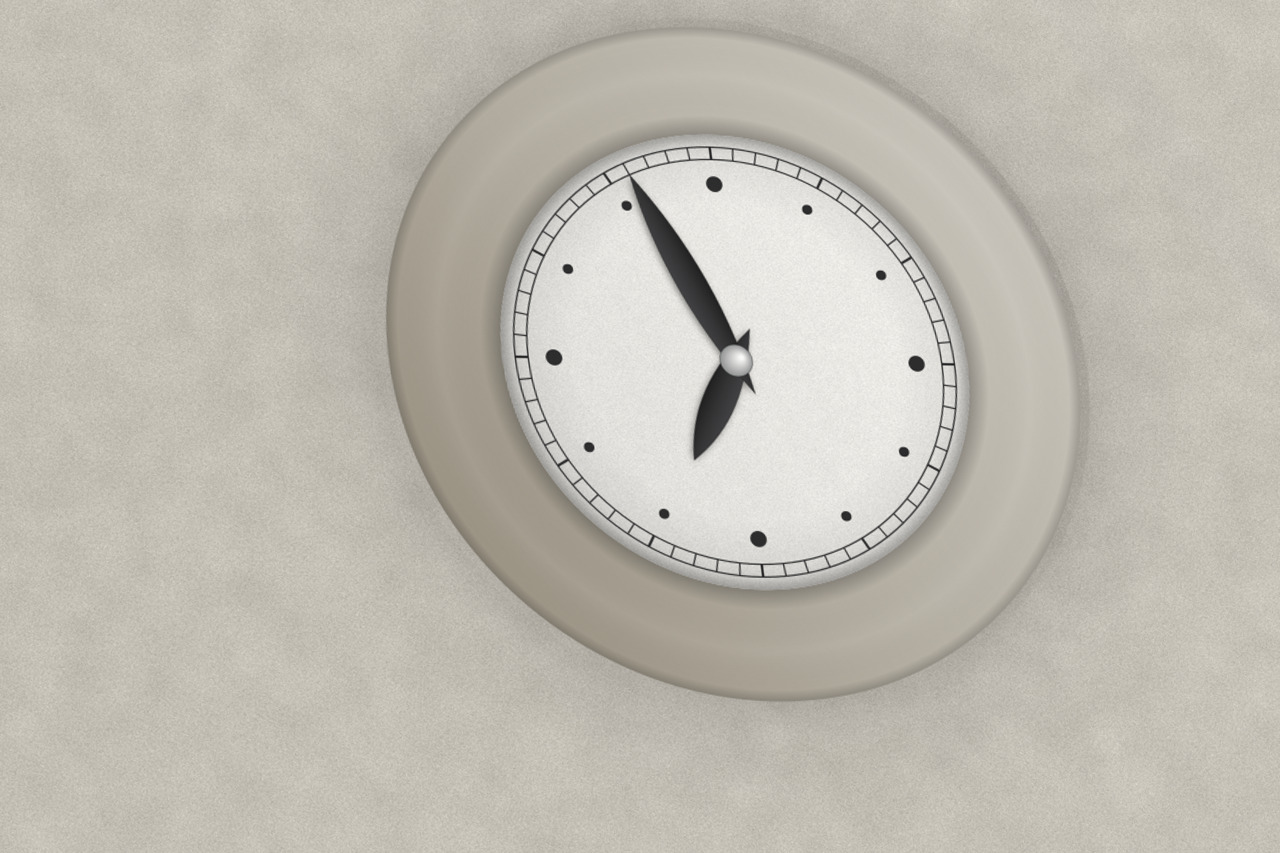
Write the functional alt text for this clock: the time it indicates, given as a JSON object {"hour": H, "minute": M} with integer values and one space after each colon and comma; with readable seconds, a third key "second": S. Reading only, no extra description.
{"hour": 6, "minute": 56}
